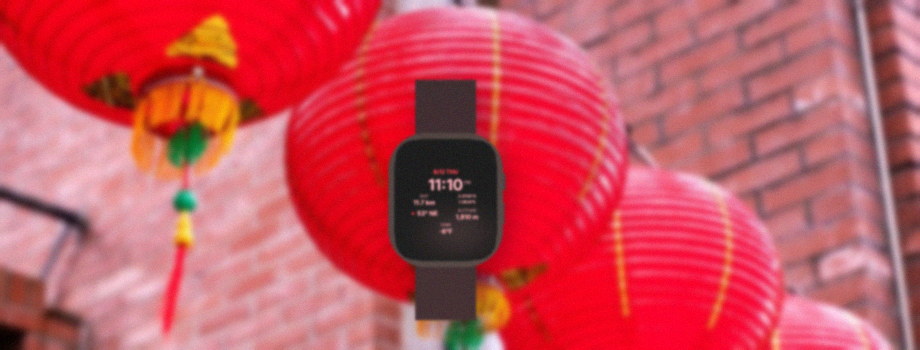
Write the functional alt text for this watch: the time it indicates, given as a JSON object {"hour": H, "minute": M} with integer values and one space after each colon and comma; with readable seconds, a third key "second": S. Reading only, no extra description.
{"hour": 11, "minute": 10}
